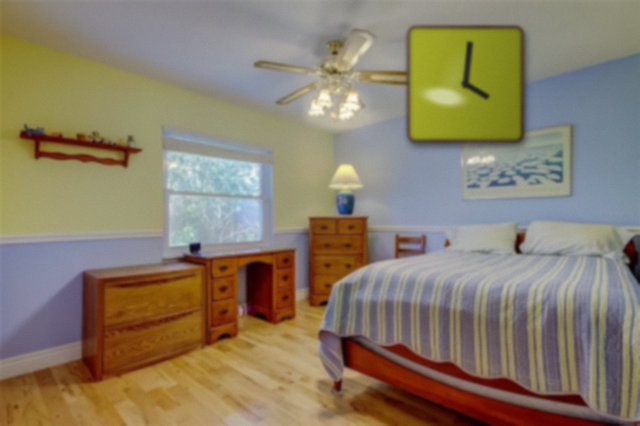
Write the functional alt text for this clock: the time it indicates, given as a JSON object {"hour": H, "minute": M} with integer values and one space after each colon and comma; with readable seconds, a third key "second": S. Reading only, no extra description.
{"hour": 4, "minute": 1}
